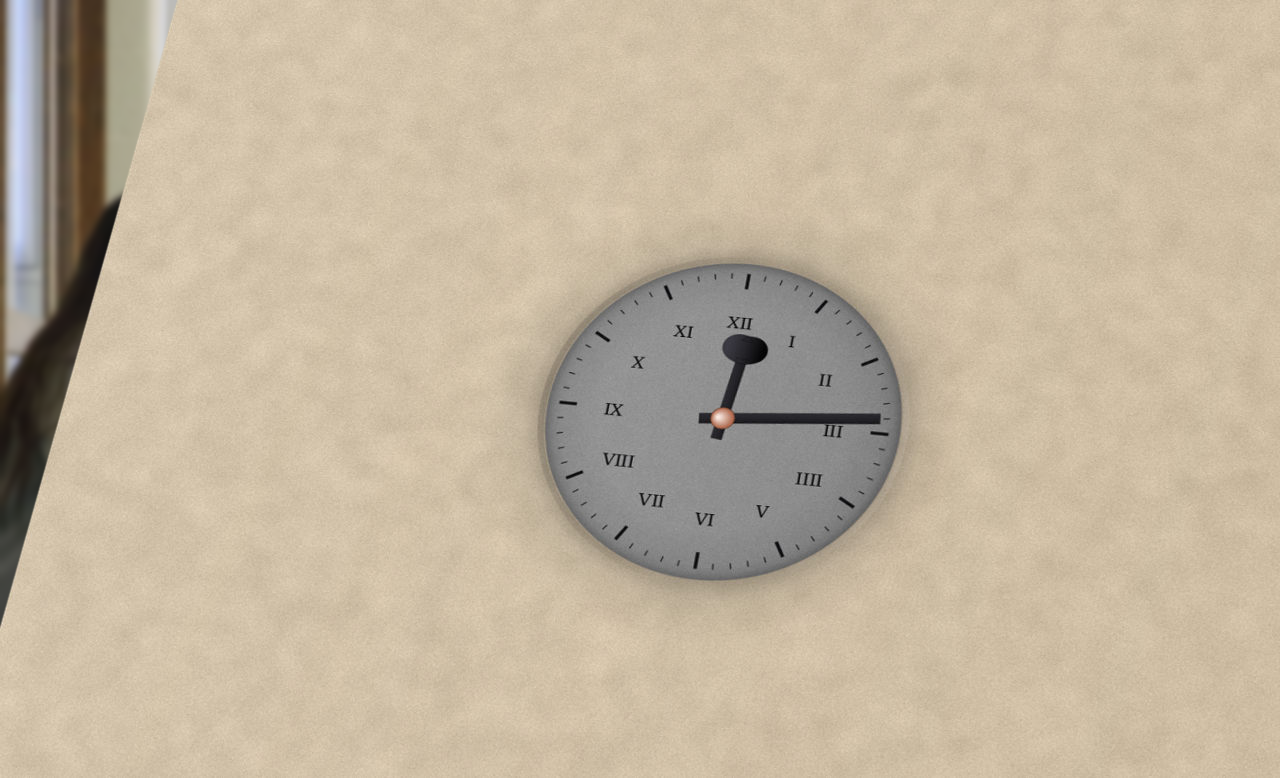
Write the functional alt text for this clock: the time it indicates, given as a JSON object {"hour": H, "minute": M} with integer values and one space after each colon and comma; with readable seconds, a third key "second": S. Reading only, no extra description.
{"hour": 12, "minute": 14}
